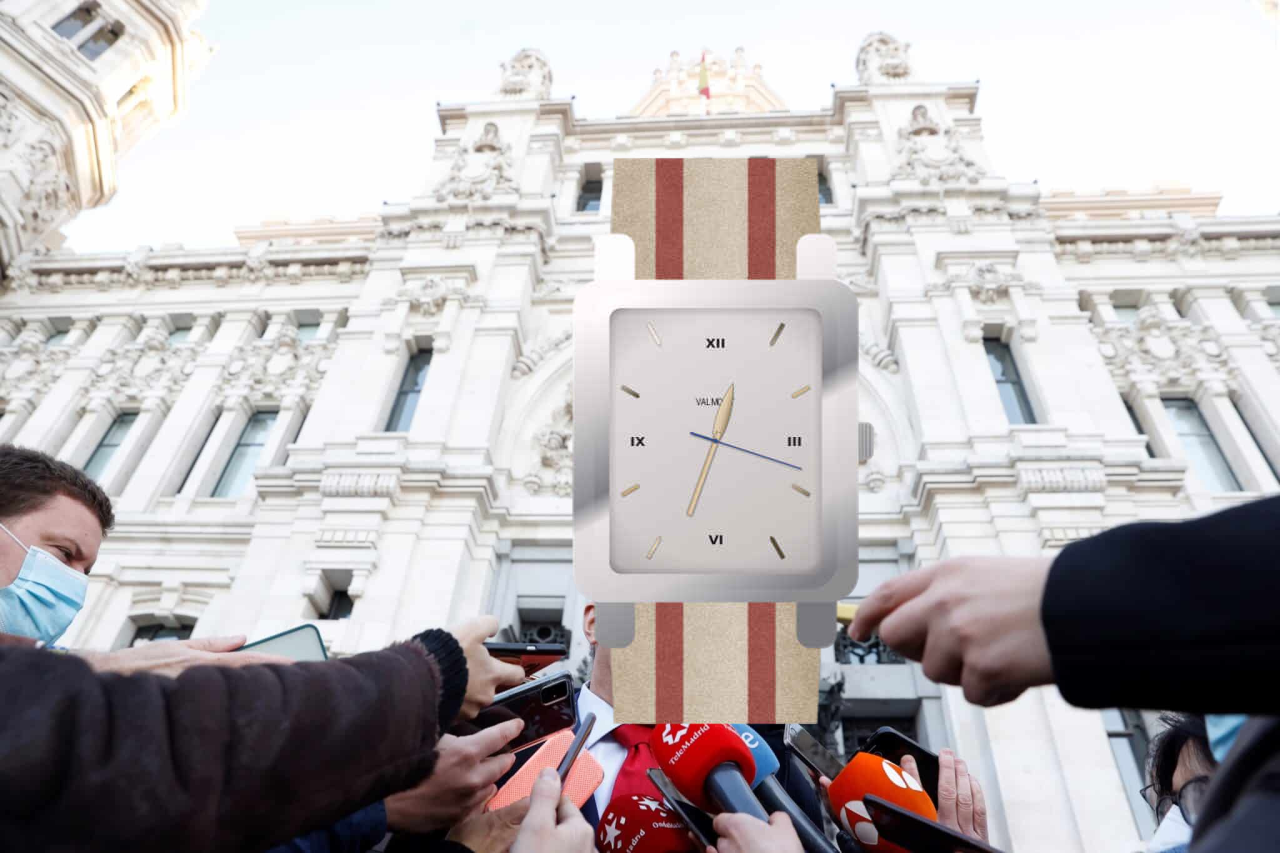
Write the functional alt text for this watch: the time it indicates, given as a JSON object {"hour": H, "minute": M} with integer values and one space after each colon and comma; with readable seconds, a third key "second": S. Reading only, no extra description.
{"hour": 12, "minute": 33, "second": 18}
